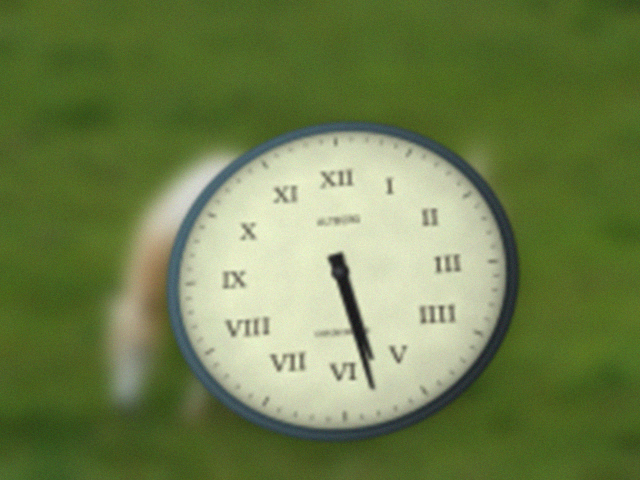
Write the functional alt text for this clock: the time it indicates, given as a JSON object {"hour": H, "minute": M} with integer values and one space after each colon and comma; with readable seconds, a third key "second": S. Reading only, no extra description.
{"hour": 5, "minute": 28}
